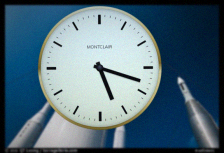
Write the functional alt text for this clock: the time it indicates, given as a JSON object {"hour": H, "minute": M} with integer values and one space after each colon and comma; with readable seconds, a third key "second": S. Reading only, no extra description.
{"hour": 5, "minute": 18}
